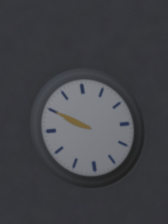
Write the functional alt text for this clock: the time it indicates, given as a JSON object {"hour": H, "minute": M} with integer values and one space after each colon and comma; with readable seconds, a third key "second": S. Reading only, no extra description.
{"hour": 9, "minute": 50}
